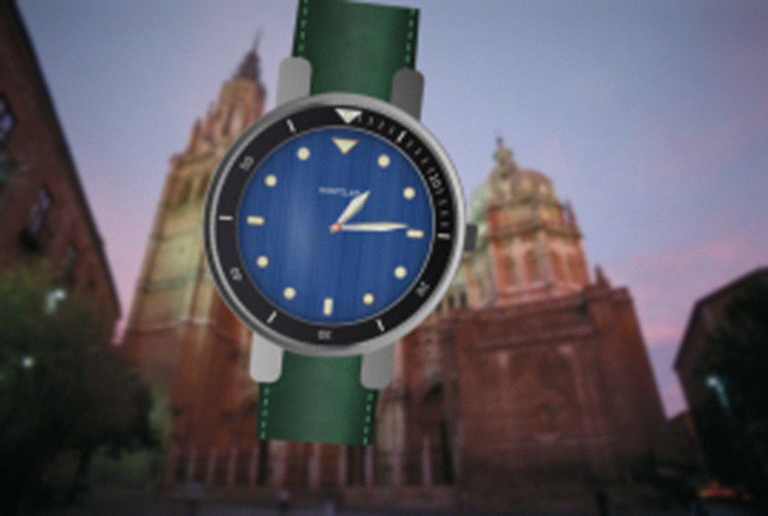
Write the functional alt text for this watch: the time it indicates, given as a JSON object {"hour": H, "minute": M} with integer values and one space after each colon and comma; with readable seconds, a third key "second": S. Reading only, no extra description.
{"hour": 1, "minute": 14}
